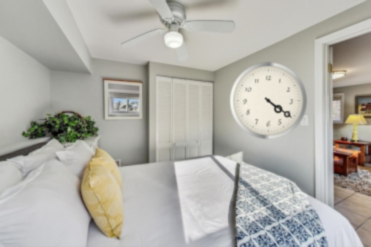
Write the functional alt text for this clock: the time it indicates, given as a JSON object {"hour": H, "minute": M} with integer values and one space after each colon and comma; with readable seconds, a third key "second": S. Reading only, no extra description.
{"hour": 4, "minute": 21}
